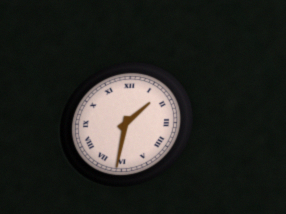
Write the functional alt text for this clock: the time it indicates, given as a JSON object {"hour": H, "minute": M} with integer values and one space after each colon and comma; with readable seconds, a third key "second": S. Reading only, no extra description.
{"hour": 1, "minute": 31}
